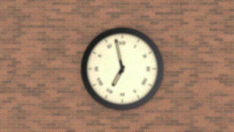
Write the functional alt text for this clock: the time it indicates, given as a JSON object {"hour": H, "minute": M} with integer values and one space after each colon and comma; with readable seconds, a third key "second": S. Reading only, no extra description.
{"hour": 6, "minute": 58}
